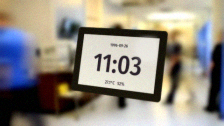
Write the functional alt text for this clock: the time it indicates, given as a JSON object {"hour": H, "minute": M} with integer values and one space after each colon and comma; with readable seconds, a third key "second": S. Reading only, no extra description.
{"hour": 11, "minute": 3}
